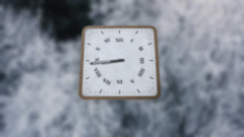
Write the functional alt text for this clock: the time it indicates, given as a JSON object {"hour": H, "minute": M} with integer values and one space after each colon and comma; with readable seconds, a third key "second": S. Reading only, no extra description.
{"hour": 8, "minute": 44}
